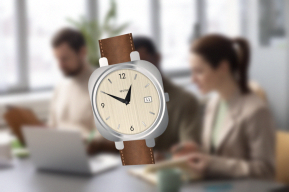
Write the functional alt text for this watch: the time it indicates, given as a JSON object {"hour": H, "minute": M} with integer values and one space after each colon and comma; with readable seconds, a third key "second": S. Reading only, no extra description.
{"hour": 12, "minute": 50}
